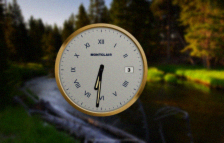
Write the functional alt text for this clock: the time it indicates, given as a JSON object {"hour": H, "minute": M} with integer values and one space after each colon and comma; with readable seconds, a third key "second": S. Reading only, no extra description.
{"hour": 6, "minute": 31}
